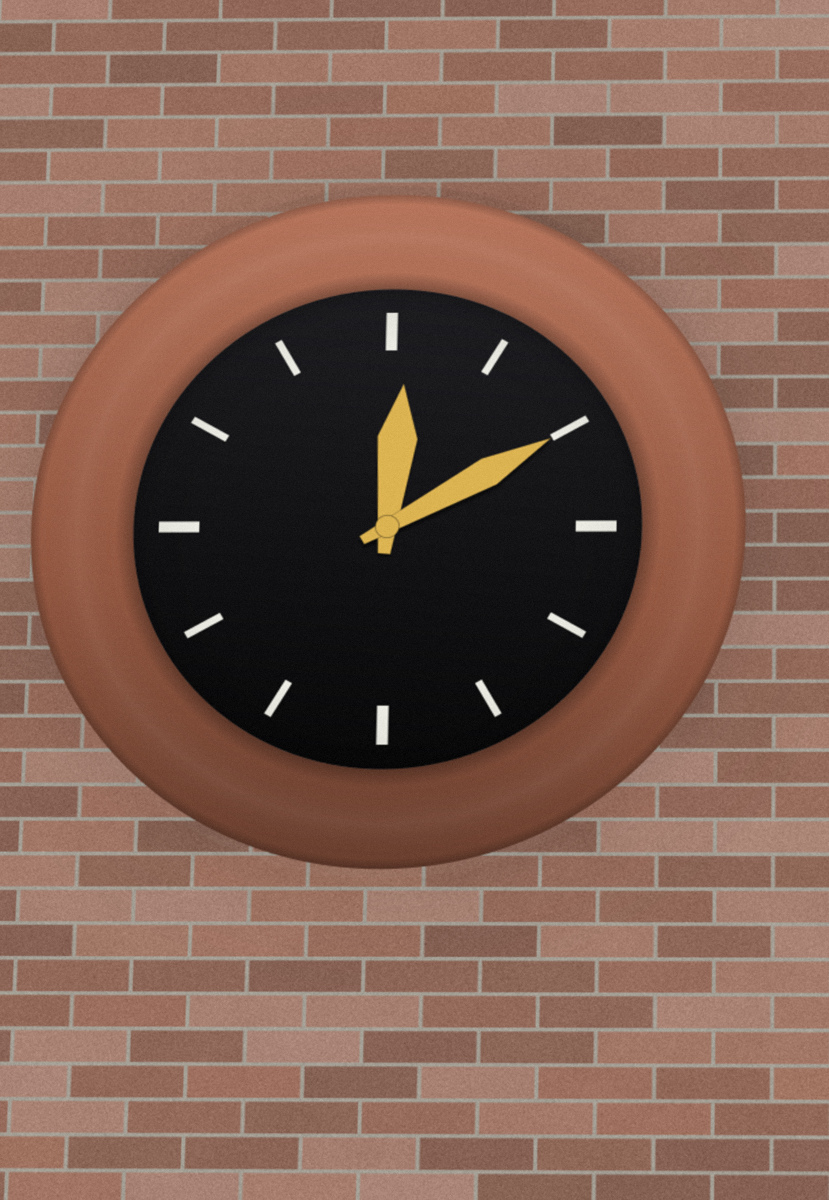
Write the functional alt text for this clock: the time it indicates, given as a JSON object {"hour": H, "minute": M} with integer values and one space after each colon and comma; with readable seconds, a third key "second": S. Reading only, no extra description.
{"hour": 12, "minute": 10}
